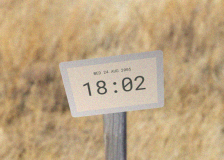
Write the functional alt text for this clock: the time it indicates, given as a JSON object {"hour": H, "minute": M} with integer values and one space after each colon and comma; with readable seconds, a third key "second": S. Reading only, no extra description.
{"hour": 18, "minute": 2}
